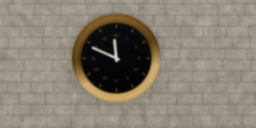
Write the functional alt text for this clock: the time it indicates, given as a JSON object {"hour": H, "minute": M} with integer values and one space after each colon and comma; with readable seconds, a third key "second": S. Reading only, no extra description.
{"hour": 11, "minute": 49}
